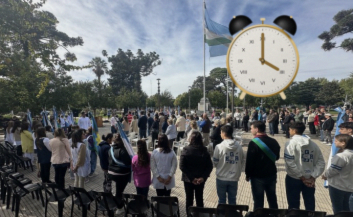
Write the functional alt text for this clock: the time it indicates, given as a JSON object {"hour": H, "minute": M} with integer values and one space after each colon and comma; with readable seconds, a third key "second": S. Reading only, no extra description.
{"hour": 4, "minute": 0}
